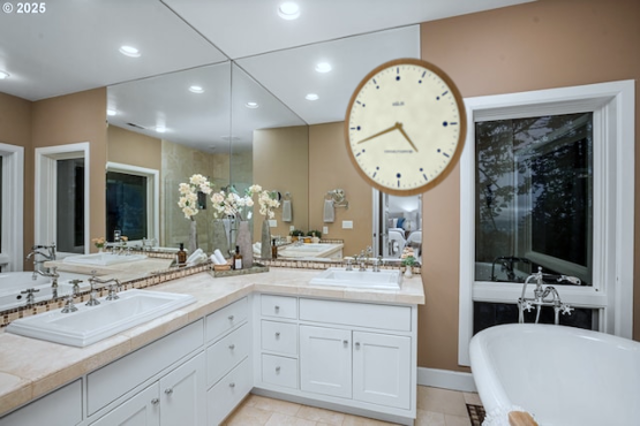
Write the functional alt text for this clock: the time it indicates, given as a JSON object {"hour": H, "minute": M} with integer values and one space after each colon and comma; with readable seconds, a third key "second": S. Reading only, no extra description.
{"hour": 4, "minute": 42}
